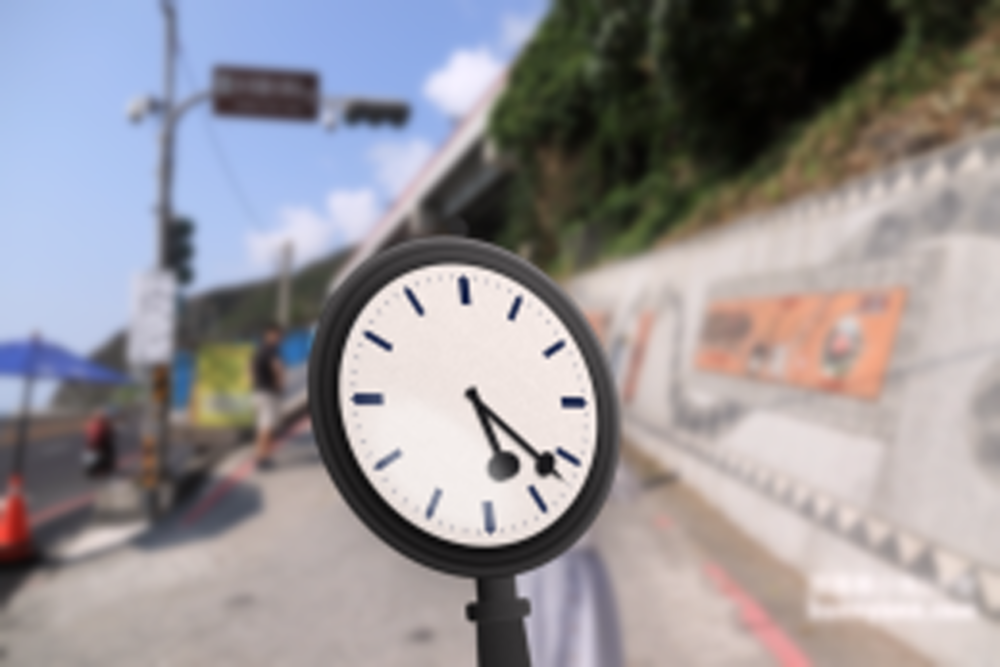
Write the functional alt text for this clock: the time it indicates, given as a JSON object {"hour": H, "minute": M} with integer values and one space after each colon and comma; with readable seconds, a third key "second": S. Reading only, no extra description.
{"hour": 5, "minute": 22}
